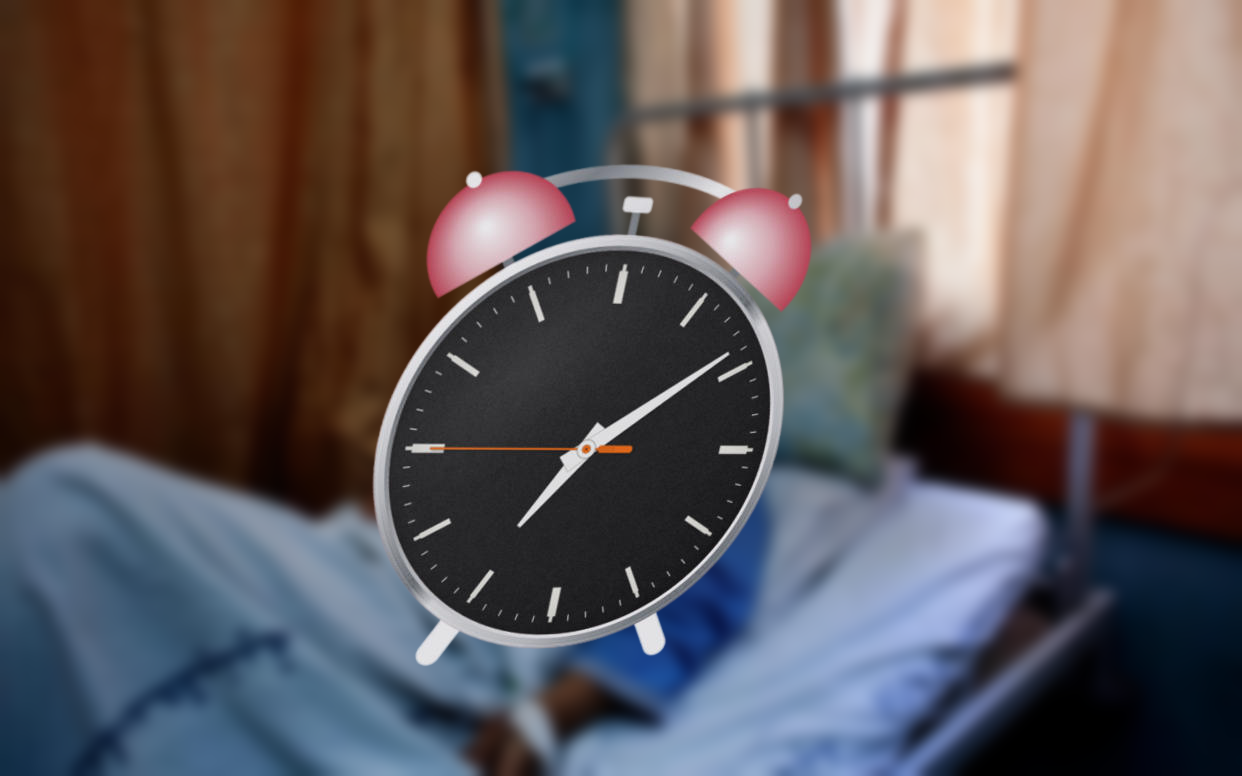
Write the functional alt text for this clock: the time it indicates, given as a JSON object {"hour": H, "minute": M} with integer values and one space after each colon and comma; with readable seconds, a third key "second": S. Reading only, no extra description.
{"hour": 7, "minute": 8, "second": 45}
